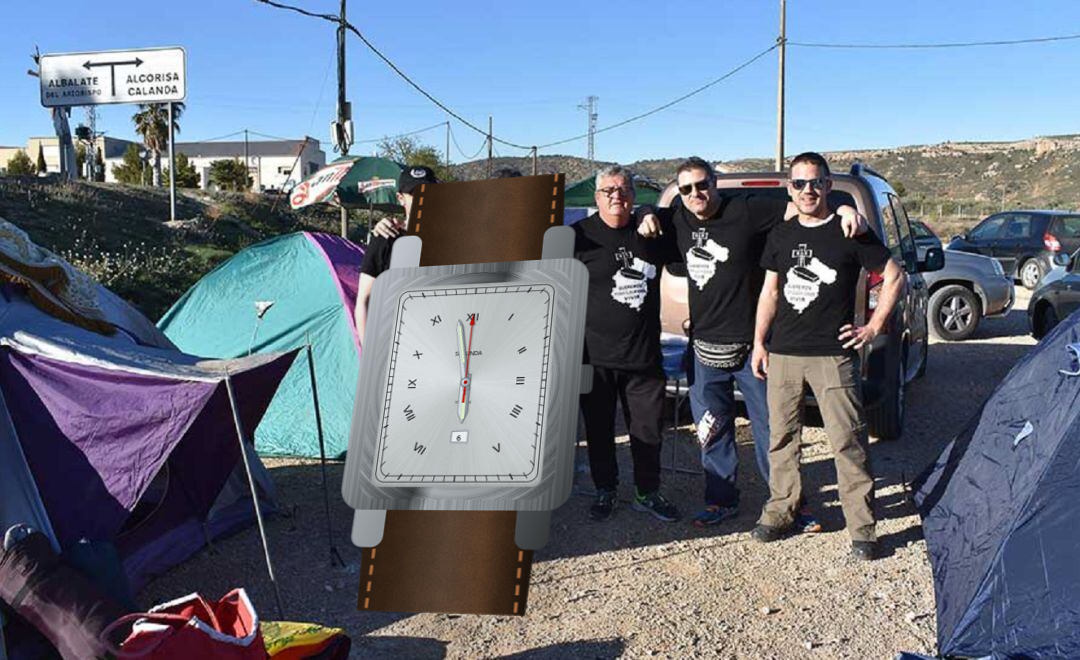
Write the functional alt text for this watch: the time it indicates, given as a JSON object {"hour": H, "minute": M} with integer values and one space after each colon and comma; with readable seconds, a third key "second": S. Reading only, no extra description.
{"hour": 5, "minute": 58, "second": 0}
